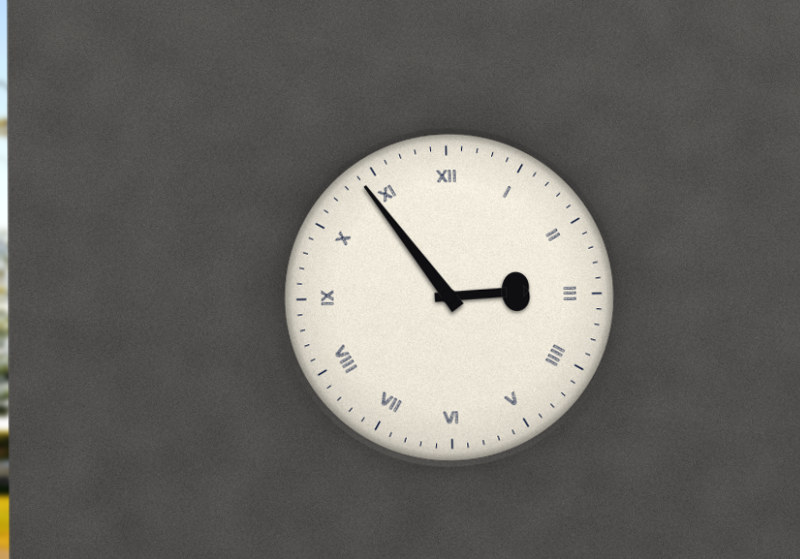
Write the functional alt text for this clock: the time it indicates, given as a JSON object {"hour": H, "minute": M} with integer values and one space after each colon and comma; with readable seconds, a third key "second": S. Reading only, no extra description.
{"hour": 2, "minute": 54}
